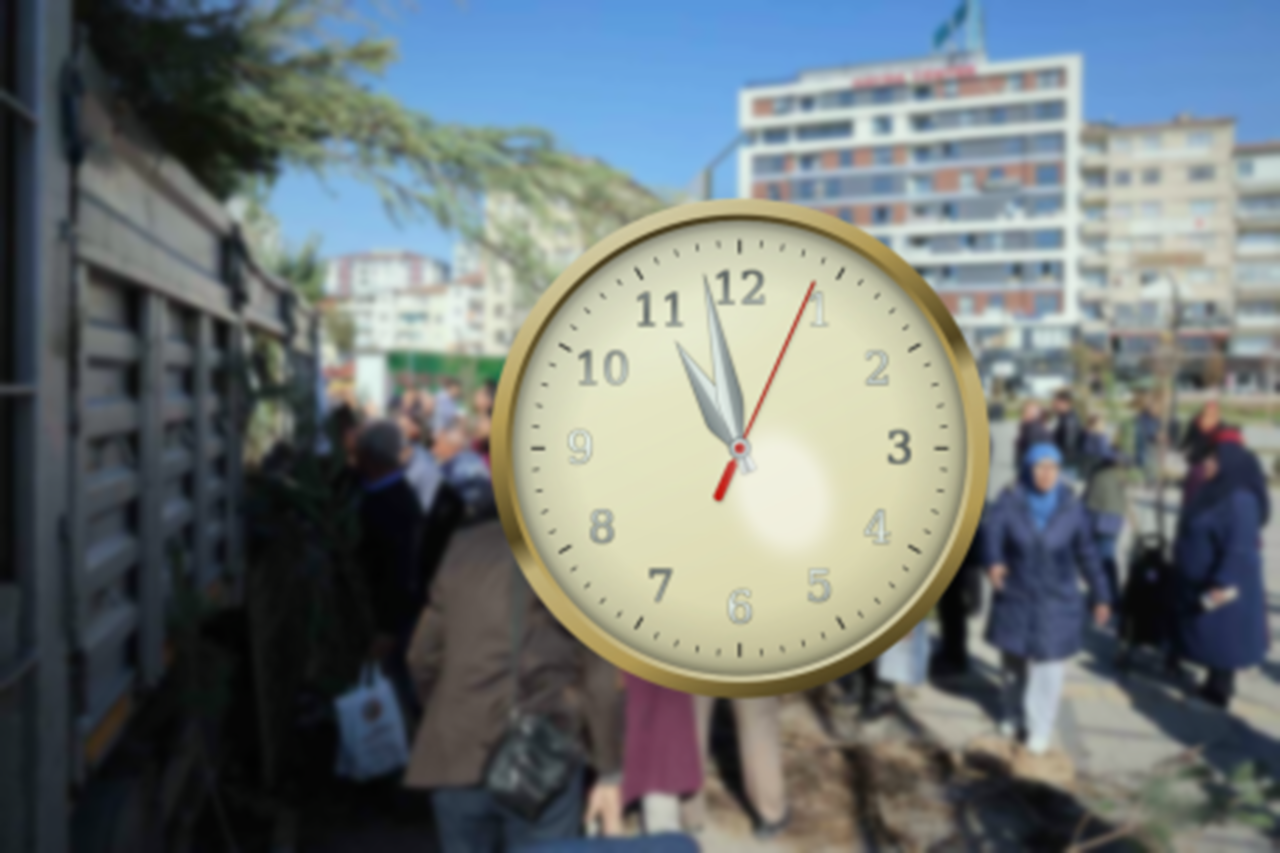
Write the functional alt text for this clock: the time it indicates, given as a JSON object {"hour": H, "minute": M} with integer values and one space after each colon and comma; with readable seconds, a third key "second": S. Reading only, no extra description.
{"hour": 10, "minute": 58, "second": 4}
